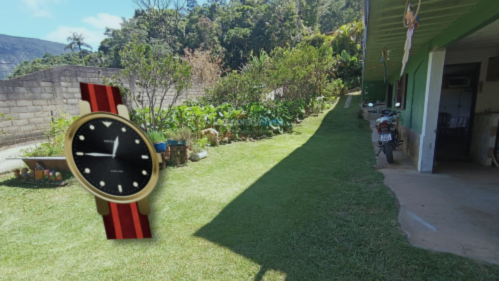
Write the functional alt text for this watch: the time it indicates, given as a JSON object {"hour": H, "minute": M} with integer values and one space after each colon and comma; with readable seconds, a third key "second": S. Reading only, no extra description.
{"hour": 12, "minute": 45}
